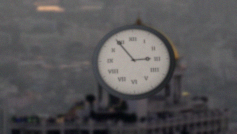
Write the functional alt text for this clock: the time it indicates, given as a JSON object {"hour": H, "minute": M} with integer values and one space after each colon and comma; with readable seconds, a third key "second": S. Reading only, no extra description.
{"hour": 2, "minute": 54}
